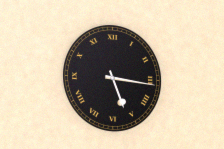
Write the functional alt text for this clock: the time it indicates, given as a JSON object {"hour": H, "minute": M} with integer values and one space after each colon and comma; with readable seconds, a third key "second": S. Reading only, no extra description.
{"hour": 5, "minute": 16}
